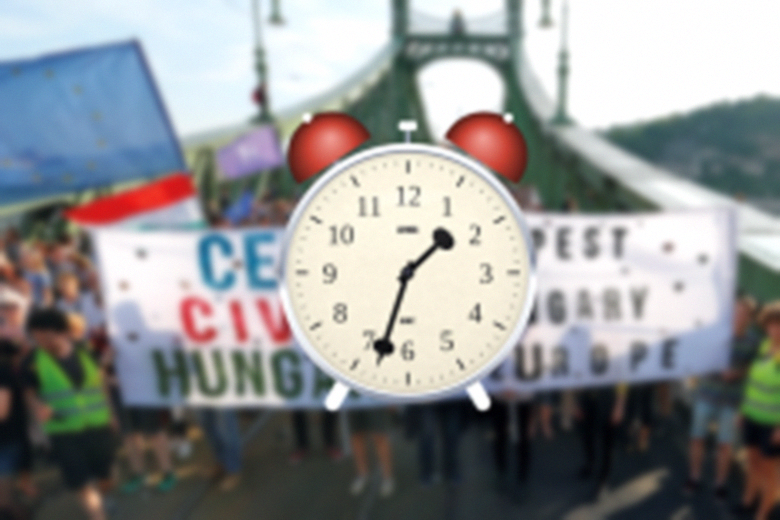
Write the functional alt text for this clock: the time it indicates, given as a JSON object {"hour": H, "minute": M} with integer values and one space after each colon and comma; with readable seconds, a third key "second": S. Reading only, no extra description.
{"hour": 1, "minute": 33}
